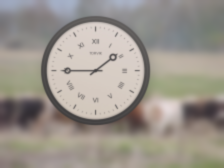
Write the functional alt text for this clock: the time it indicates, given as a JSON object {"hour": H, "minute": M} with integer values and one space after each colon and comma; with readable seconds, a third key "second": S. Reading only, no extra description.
{"hour": 1, "minute": 45}
